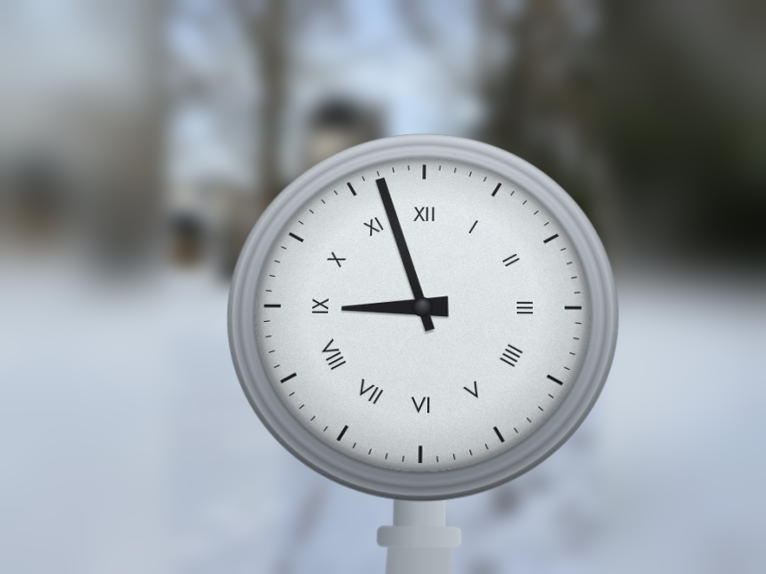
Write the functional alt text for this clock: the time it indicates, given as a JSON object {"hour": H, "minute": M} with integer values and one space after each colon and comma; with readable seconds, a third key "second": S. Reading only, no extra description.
{"hour": 8, "minute": 57}
